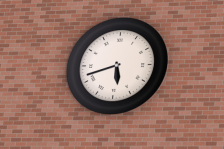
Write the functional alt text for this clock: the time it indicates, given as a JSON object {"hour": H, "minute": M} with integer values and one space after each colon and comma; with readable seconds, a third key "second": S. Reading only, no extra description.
{"hour": 5, "minute": 42}
